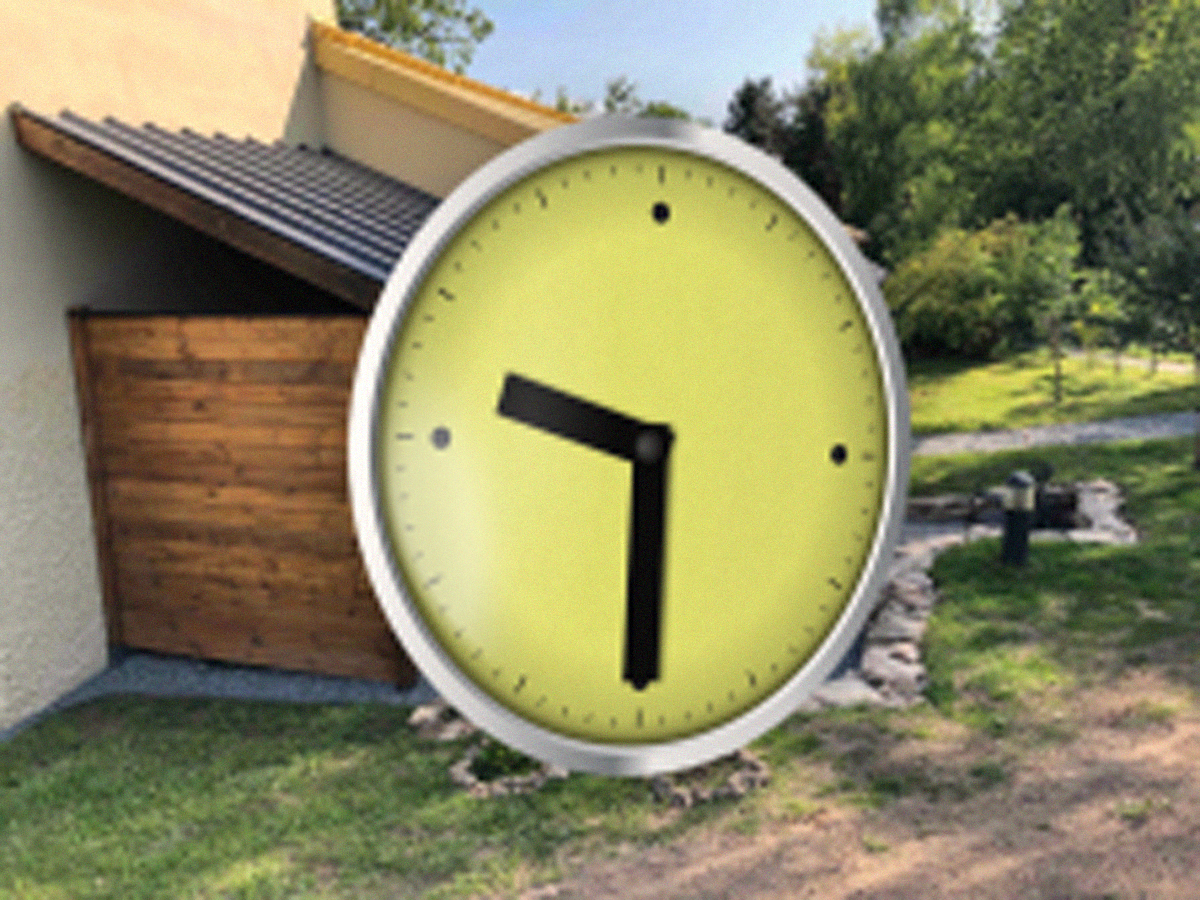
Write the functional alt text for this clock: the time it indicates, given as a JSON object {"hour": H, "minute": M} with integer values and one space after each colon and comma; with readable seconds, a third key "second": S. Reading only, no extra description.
{"hour": 9, "minute": 30}
